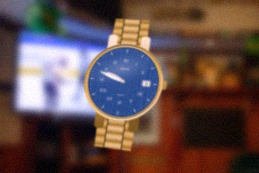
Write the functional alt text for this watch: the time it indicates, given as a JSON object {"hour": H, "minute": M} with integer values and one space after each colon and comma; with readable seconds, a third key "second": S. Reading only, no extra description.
{"hour": 9, "minute": 48}
